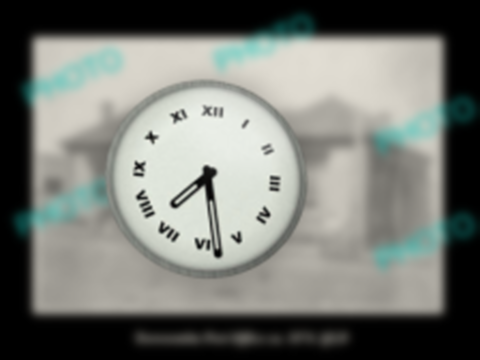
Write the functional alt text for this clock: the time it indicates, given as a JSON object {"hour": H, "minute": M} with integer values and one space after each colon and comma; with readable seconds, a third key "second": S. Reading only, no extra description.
{"hour": 7, "minute": 28}
